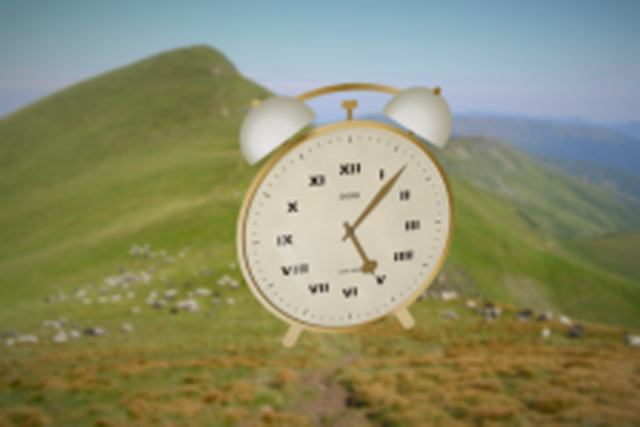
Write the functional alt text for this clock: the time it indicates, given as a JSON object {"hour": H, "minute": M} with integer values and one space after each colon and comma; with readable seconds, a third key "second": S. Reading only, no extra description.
{"hour": 5, "minute": 7}
